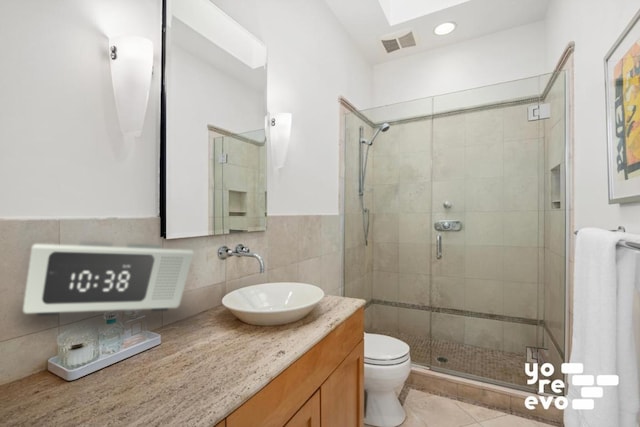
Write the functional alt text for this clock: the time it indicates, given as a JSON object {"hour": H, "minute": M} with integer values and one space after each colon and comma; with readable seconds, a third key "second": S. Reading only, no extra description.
{"hour": 10, "minute": 38}
